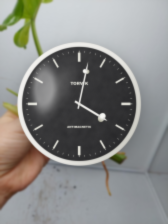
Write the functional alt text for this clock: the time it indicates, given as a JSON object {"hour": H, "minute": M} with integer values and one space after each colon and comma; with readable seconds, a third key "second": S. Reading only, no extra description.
{"hour": 4, "minute": 2}
